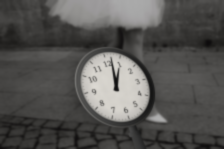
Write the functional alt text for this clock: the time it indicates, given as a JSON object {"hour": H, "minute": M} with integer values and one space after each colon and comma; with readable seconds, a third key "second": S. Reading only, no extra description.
{"hour": 1, "minute": 2}
